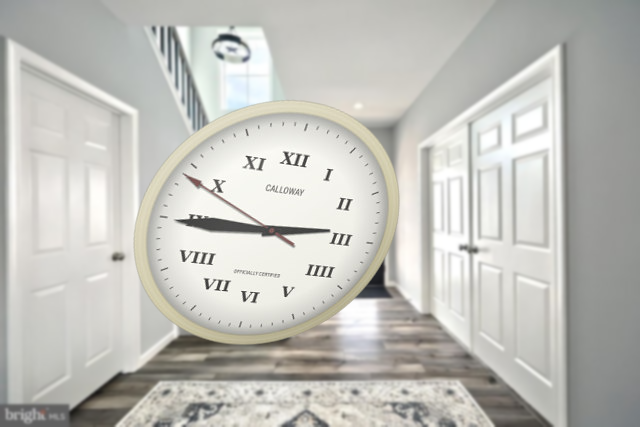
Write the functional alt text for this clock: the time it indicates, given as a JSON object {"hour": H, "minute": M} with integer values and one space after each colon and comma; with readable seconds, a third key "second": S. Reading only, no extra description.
{"hour": 2, "minute": 44, "second": 49}
